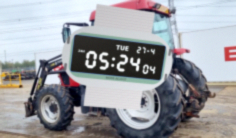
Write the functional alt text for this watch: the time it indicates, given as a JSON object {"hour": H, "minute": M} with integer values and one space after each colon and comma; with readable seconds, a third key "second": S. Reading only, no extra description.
{"hour": 5, "minute": 24, "second": 4}
